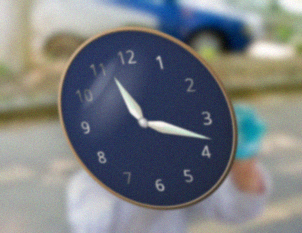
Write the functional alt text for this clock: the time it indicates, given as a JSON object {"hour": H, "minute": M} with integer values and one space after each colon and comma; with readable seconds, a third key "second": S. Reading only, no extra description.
{"hour": 11, "minute": 18}
